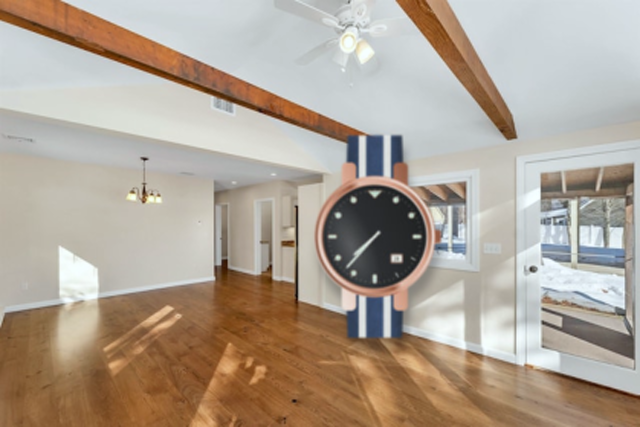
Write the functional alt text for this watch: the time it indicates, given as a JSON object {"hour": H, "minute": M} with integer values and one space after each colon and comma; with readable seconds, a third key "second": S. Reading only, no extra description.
{"hour": 7, "minute": 37}
